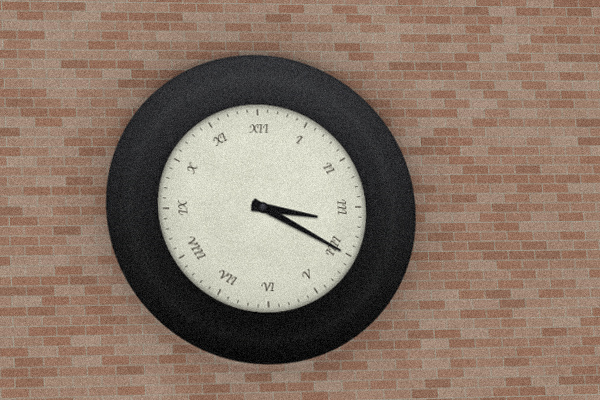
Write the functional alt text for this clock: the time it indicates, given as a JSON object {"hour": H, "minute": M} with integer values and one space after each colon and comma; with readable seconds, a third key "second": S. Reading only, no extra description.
{"hour": 3, "minute": 20}
